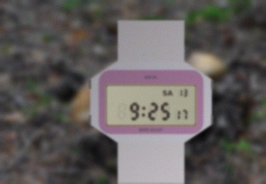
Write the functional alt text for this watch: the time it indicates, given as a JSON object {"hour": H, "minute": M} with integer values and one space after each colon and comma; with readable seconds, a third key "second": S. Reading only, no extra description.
{"hour": 9, "minute": 25, "second": 17}
